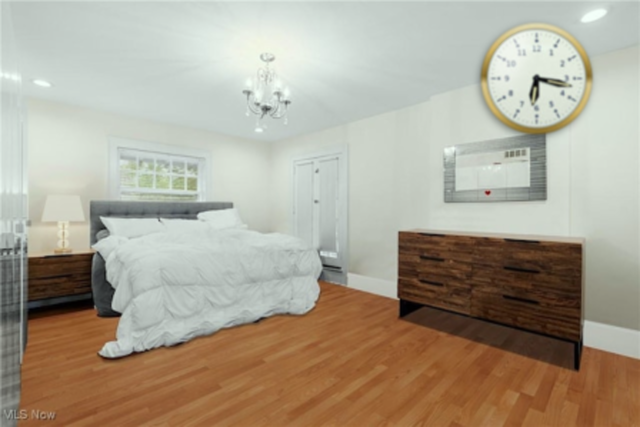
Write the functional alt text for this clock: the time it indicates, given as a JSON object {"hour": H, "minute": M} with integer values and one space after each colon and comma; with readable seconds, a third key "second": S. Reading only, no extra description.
{"hour": 6, "minute": 17}
